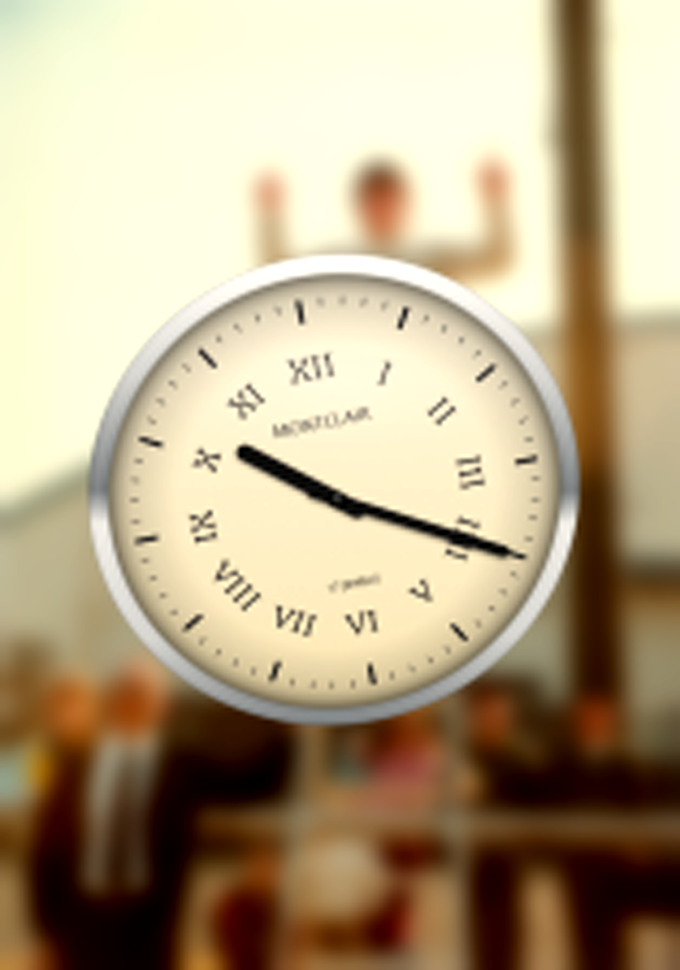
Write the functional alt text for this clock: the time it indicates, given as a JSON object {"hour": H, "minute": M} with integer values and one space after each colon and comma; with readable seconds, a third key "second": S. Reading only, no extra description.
{"hour": 10, "minute": 20}
